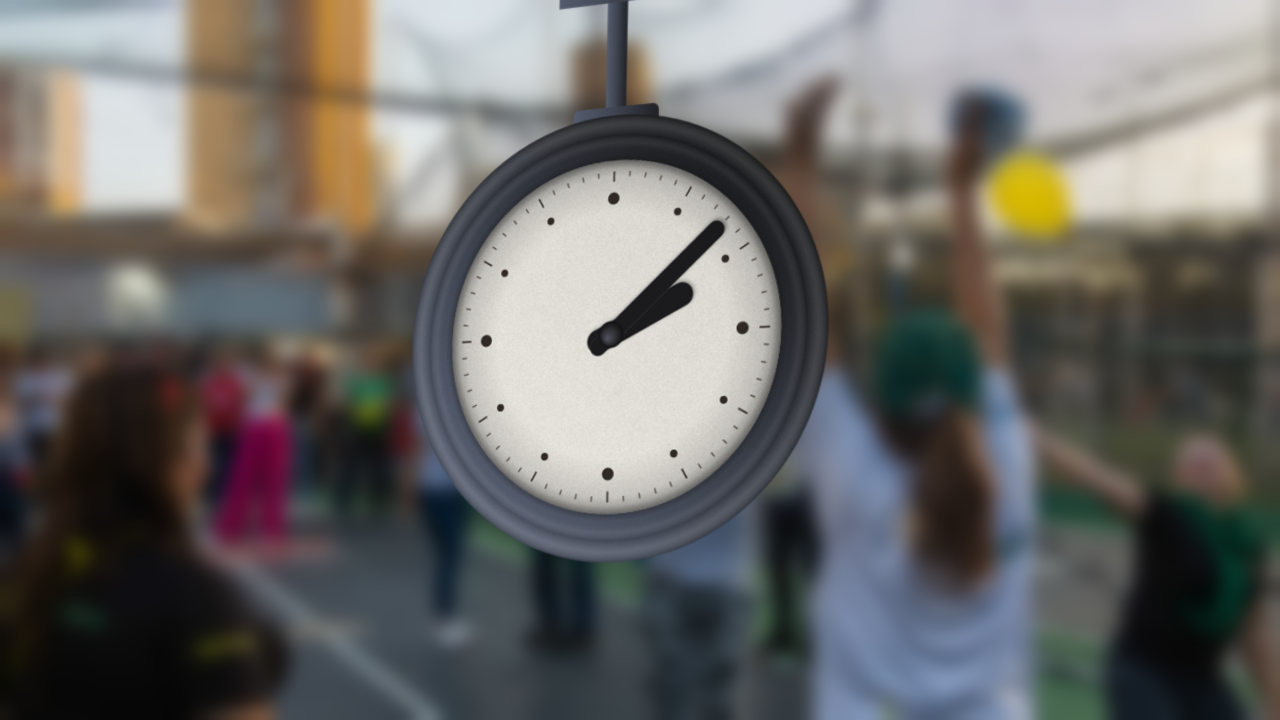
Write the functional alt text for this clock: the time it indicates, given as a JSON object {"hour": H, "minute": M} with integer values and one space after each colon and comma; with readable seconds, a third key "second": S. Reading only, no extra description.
{"hour": 2, "minute": 8}
